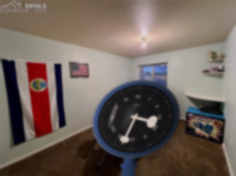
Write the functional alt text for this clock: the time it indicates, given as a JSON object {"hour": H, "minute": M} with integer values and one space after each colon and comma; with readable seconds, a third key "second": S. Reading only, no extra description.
{"hour": 3, "minute": 33}
